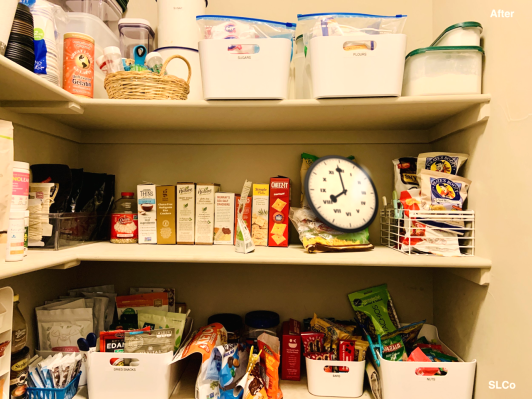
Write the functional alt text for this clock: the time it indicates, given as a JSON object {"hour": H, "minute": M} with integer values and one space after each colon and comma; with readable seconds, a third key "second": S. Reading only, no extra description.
{"hour": 7, "minute": 59}
